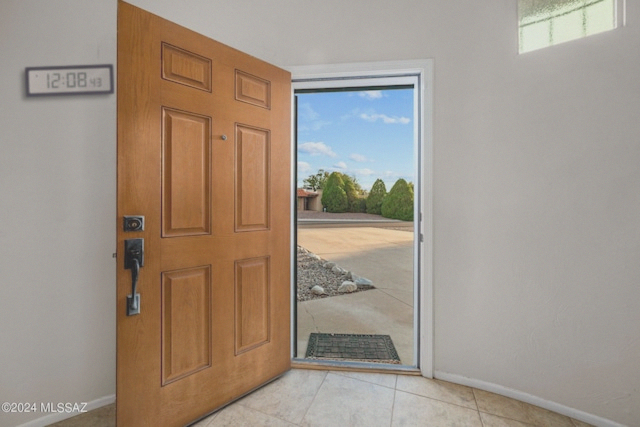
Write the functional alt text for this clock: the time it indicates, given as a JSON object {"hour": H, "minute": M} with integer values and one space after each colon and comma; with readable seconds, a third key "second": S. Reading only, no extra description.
{"hour": 12, "minute": 8}
